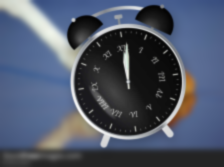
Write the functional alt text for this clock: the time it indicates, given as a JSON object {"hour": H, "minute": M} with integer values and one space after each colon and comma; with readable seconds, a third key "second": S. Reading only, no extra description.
{"hour": 12, "minute": 1}
